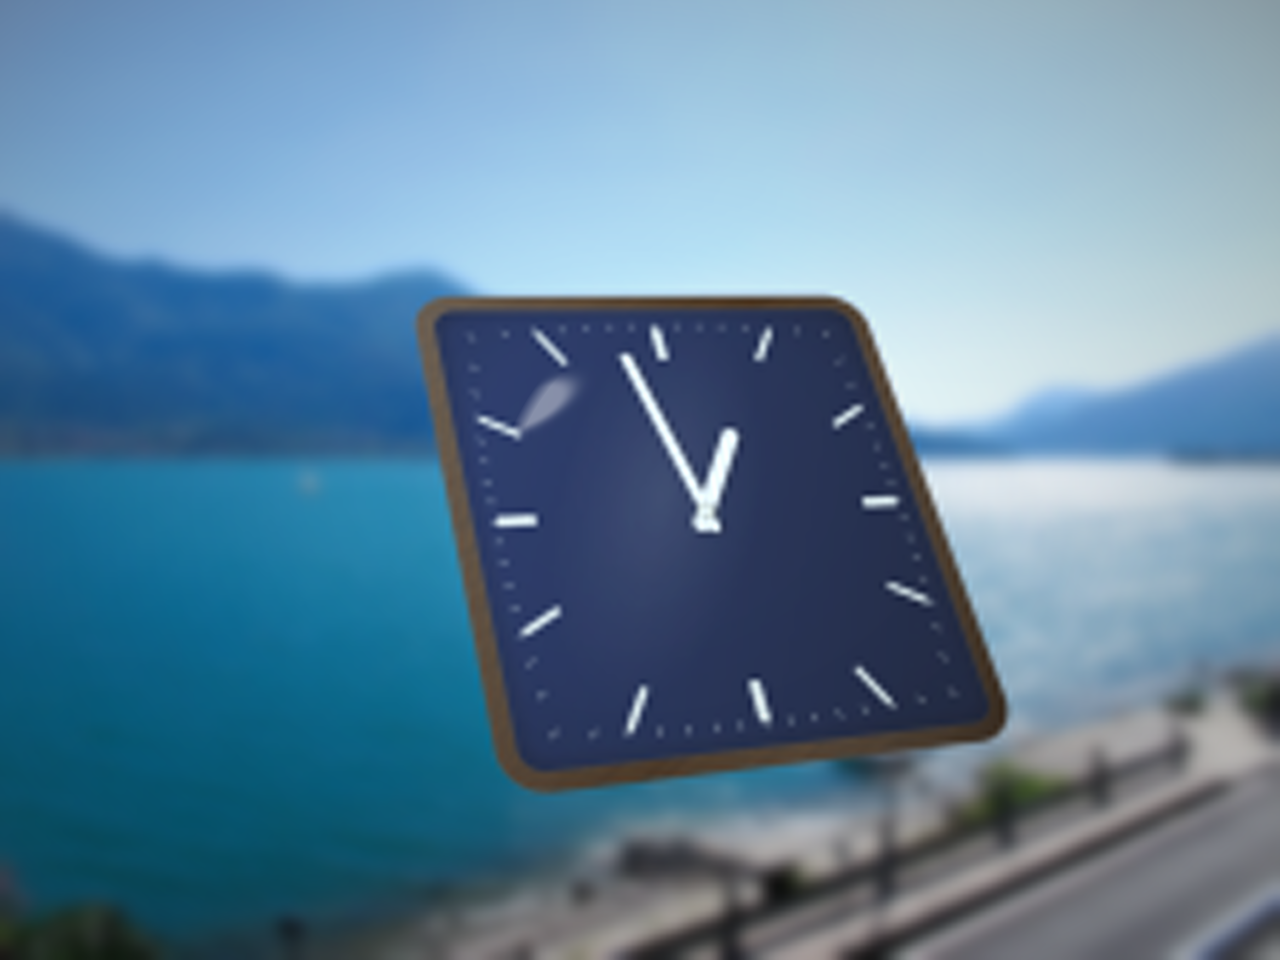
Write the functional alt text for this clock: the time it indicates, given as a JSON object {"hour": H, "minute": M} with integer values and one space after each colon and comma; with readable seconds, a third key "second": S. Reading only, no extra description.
{"hour": 12, "minute": 58}
